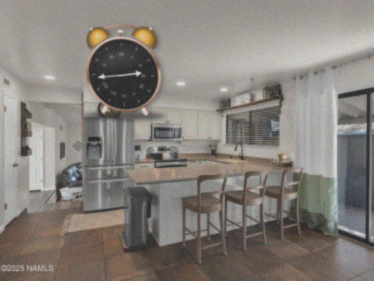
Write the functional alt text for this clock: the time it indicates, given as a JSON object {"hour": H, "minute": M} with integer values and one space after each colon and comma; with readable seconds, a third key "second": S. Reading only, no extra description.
{"hour": 2, "minute": 44}
